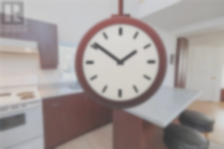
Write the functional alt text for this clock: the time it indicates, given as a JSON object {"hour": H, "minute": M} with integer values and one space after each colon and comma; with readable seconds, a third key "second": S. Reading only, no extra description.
{"hour": 1, "minute": 51}
